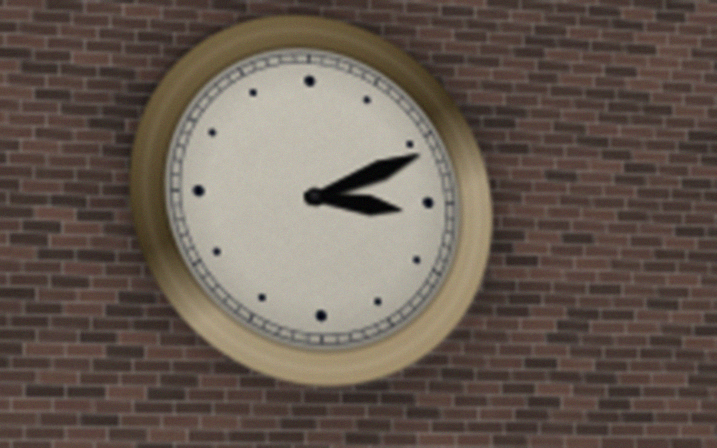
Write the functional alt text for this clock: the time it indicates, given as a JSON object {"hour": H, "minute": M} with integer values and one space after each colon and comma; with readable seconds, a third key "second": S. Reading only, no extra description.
{"hour": 3, "minute": 11}
